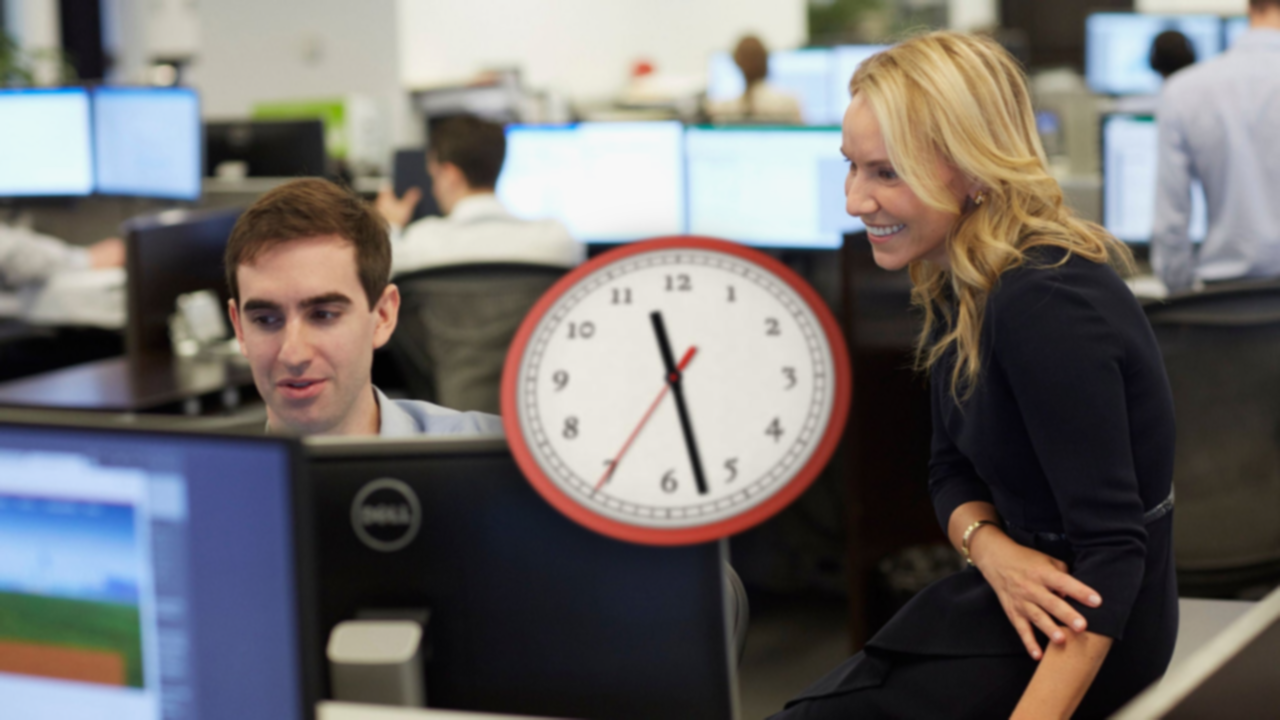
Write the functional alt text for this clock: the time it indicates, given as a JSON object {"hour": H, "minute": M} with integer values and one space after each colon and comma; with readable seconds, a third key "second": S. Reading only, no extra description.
{"hour": 11, "minute": 27, "second": 35}
